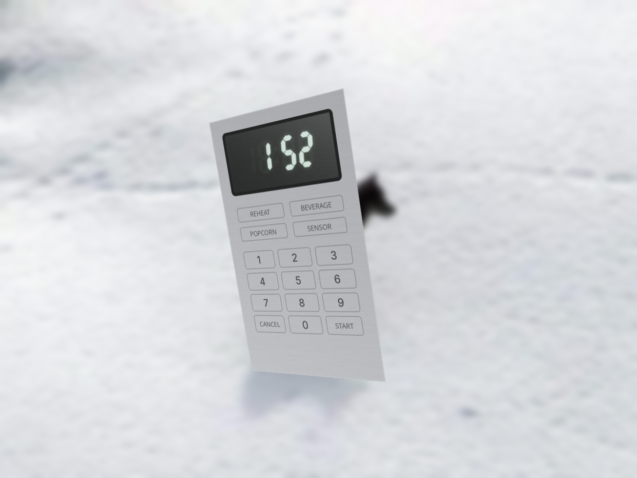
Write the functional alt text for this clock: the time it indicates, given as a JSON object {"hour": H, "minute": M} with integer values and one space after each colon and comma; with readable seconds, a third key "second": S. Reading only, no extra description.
{"hour": 1, "minute": 52}
